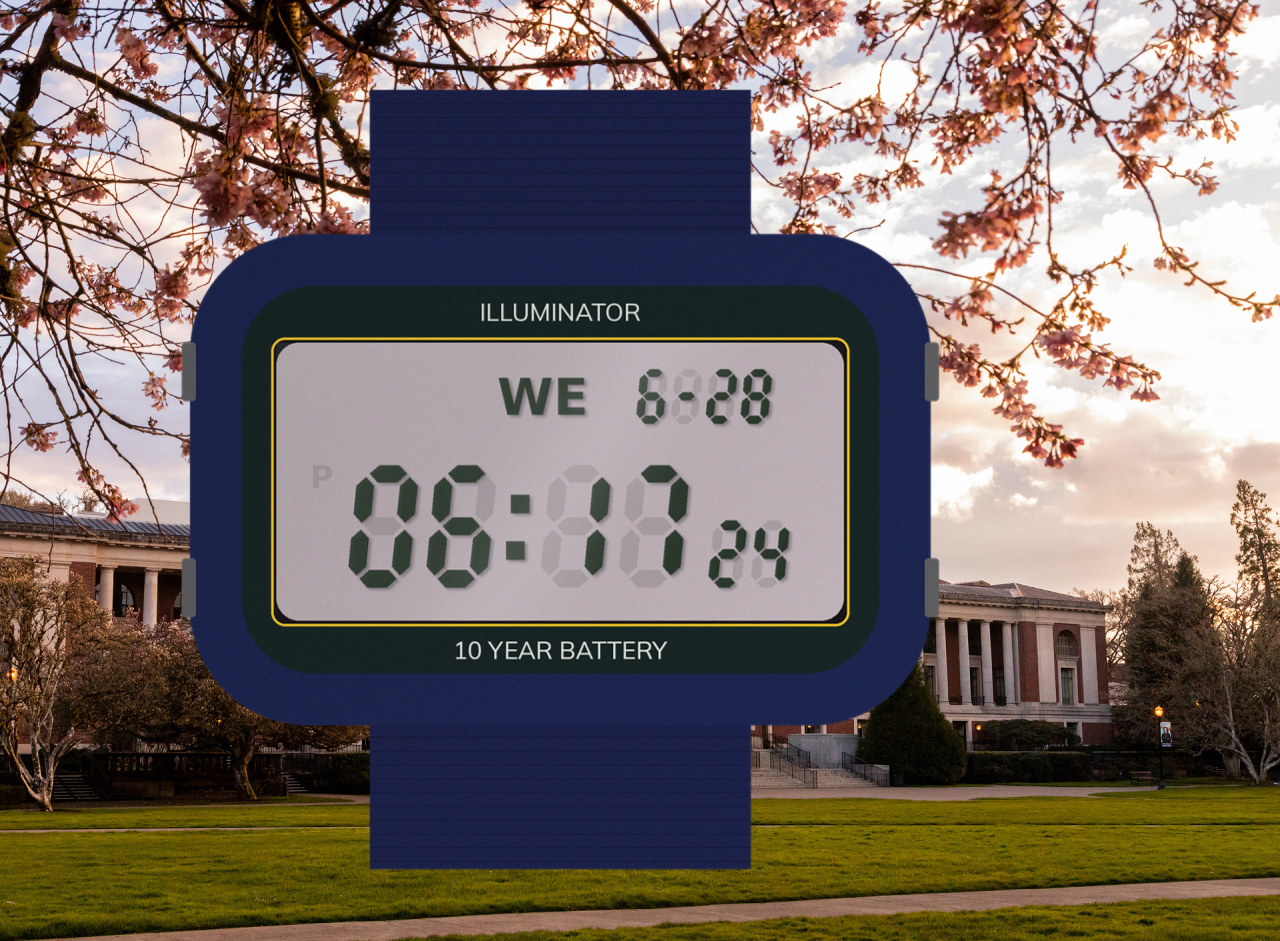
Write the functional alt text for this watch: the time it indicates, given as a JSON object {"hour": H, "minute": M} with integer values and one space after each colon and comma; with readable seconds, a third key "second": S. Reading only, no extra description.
{"hour": 6, "minute": 17, "second": 24}
